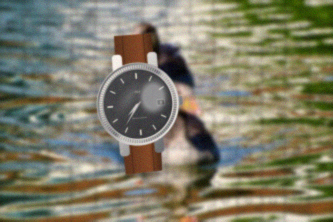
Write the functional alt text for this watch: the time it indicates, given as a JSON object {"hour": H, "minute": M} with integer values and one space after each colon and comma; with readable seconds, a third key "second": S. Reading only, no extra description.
{"hour": 7, "minute": 36}
